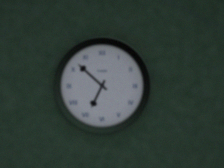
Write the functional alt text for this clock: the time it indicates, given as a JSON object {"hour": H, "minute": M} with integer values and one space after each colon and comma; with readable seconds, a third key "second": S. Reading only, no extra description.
{"hour": 6, "minute": 52}
